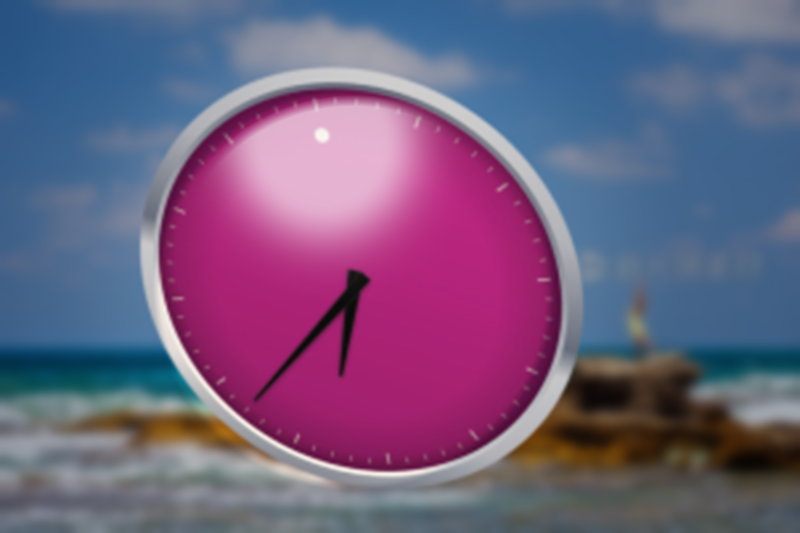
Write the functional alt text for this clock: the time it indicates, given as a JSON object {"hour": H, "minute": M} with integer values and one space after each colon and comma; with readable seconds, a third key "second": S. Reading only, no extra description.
{"hour": 6, "minute": 38}
